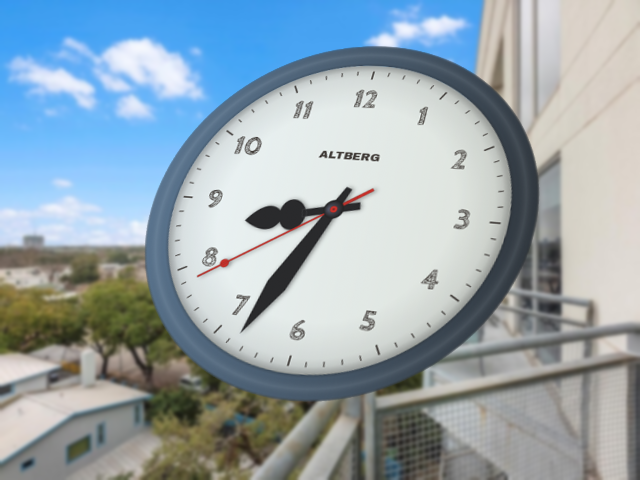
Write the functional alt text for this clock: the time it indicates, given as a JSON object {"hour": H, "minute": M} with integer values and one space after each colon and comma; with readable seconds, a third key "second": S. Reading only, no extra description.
{"hour": 8, "minute": 33, "second": 39}
